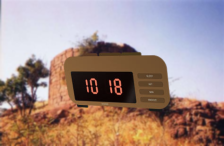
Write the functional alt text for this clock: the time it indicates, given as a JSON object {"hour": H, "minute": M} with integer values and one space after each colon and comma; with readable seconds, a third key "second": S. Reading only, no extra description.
{"hour": 10, "minute": 18}
